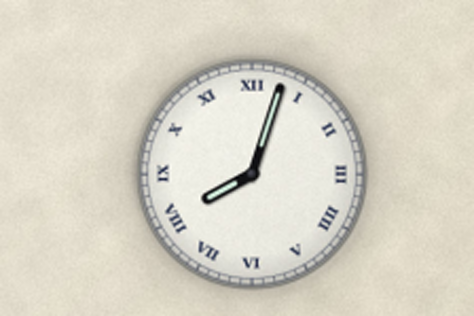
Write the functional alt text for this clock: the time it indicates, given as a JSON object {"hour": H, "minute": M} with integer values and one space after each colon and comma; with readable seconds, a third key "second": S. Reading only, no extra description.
{"hour": 8, "minute": 3}
